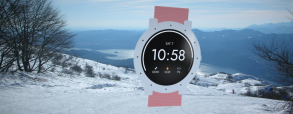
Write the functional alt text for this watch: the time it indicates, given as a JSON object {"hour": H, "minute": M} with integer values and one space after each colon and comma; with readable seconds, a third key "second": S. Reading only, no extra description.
{"hour": 10, "minute": 58}
